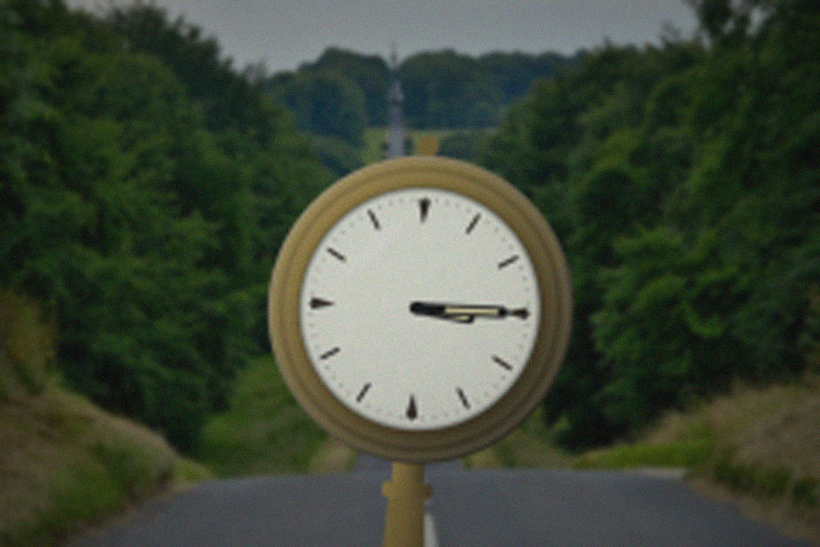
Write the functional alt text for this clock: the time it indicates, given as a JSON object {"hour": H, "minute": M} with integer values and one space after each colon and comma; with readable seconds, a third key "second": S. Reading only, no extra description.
{"hour": 3, "minute": 15}
